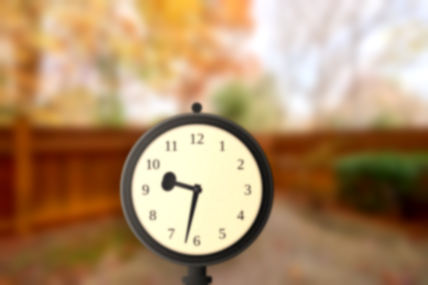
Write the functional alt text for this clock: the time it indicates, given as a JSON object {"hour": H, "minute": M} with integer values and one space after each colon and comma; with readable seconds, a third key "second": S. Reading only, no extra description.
{"hour": 9, "minute": 32}
